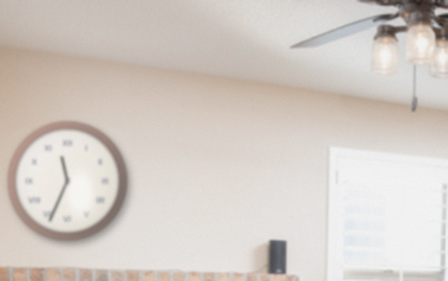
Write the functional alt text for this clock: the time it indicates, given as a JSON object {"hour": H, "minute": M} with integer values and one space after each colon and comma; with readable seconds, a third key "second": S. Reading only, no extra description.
{"hour": 11, "minute": 34}
